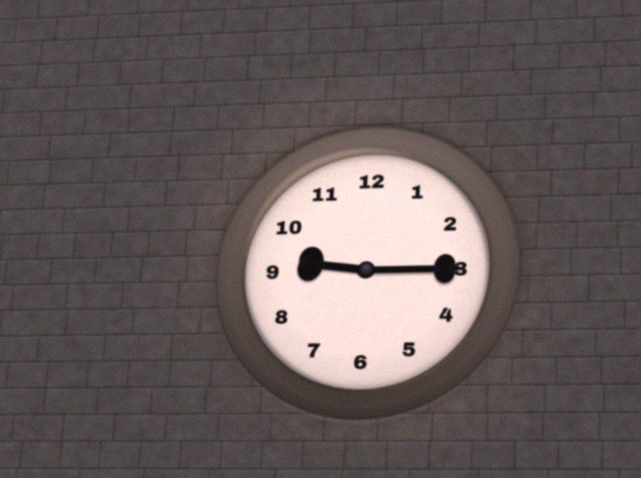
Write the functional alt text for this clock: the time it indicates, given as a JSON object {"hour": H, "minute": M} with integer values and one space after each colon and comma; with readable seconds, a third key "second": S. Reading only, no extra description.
{"hour": 9, "minute": 15}
